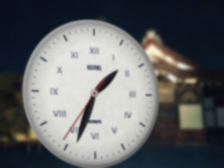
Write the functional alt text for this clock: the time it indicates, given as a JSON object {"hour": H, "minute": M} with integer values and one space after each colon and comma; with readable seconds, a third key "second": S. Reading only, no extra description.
{"hour": 1, "minute": 33, "second": 36}
